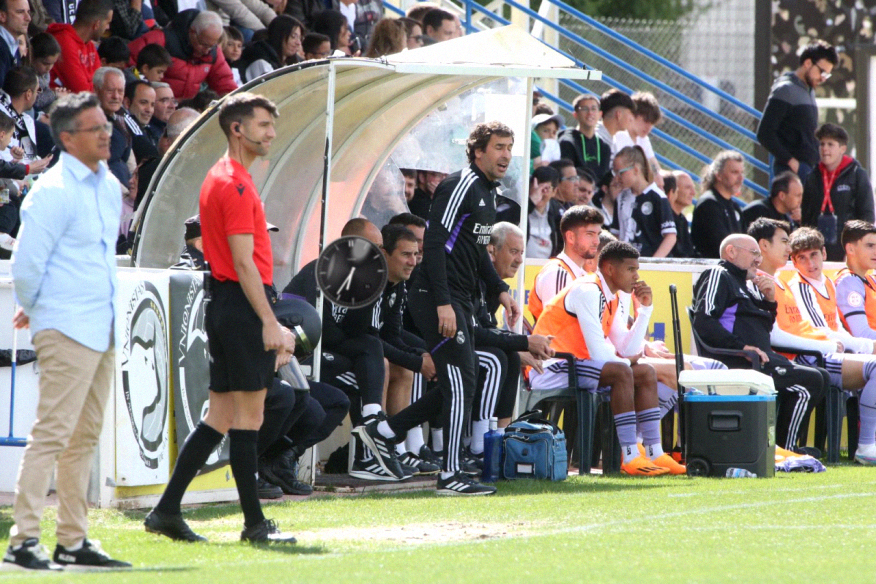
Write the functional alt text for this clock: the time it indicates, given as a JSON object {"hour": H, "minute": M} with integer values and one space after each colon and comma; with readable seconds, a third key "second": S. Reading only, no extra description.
{"hour": 6, "minute": 36}
